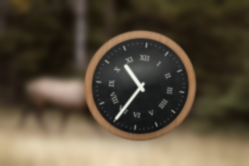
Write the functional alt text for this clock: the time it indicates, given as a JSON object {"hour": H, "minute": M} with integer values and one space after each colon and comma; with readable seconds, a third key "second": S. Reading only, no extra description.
{"hour": 10, "minute": 35}
